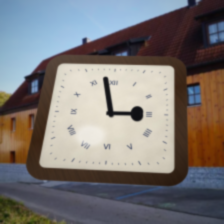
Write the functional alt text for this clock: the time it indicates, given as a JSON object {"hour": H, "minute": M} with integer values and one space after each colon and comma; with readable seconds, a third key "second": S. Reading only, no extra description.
{"hour": 2, "minute": 58}
